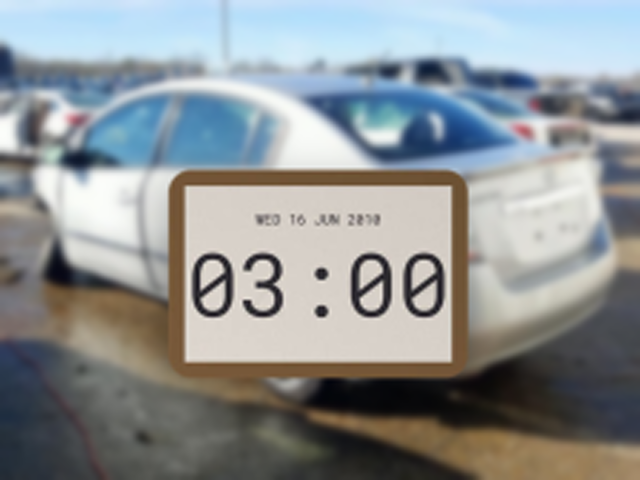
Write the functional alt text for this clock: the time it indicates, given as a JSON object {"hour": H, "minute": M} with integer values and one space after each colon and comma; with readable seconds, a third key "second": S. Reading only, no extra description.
{"hour": 3, "minute": 0}
